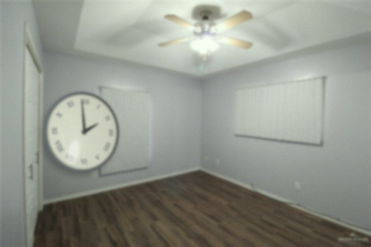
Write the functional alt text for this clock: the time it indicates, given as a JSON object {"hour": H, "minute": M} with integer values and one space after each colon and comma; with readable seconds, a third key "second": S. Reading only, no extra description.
{"hour": 1, "minute": 59}
